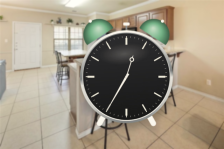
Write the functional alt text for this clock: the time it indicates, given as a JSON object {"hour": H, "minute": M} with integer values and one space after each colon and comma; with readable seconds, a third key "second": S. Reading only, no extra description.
{"hour": 12, "minute": 35}
